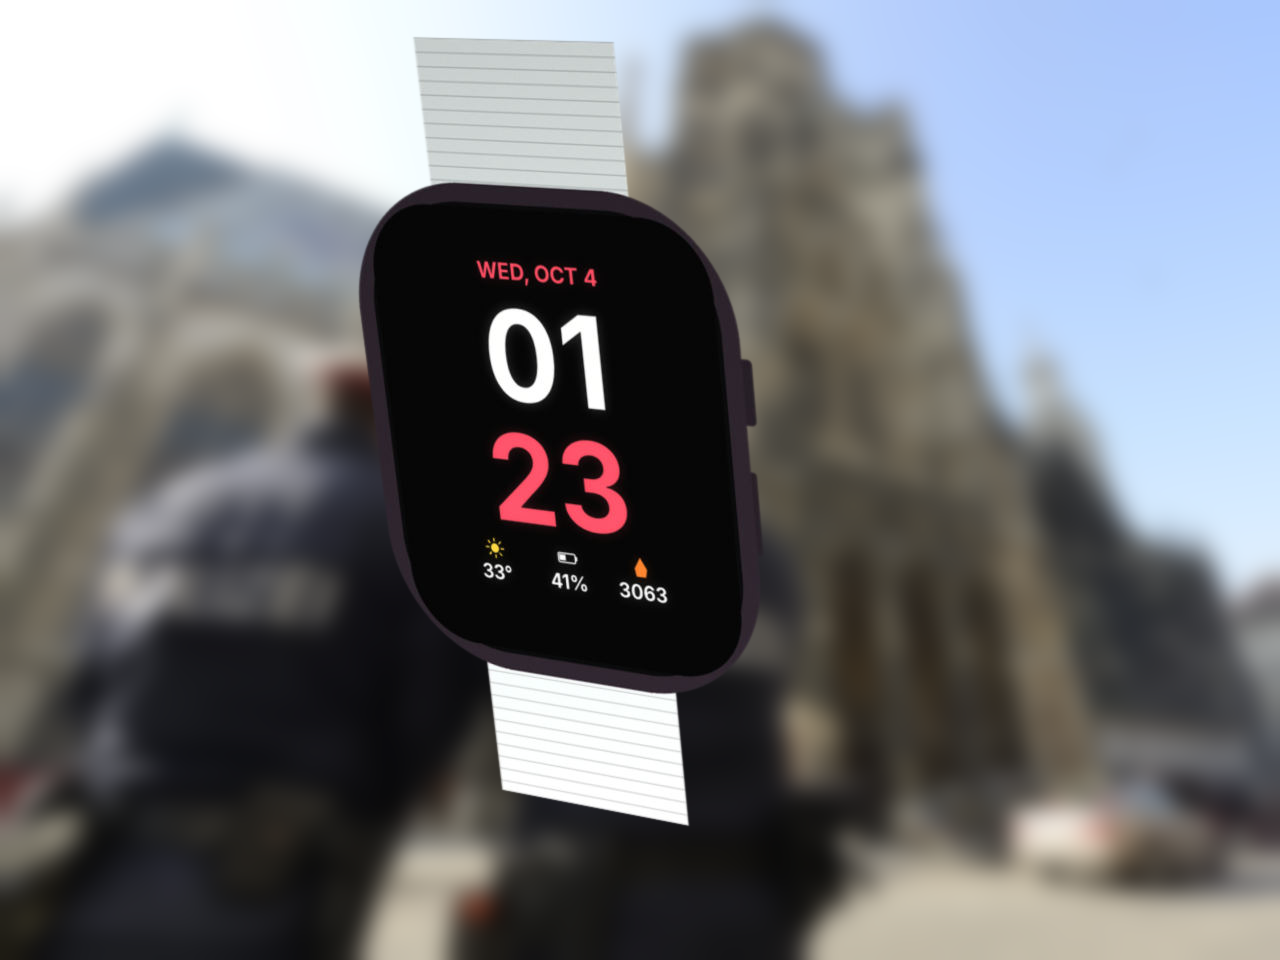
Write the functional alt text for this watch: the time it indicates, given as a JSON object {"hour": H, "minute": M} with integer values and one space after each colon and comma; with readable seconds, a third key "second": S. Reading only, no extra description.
{"hour": 1, "minute": 23}
